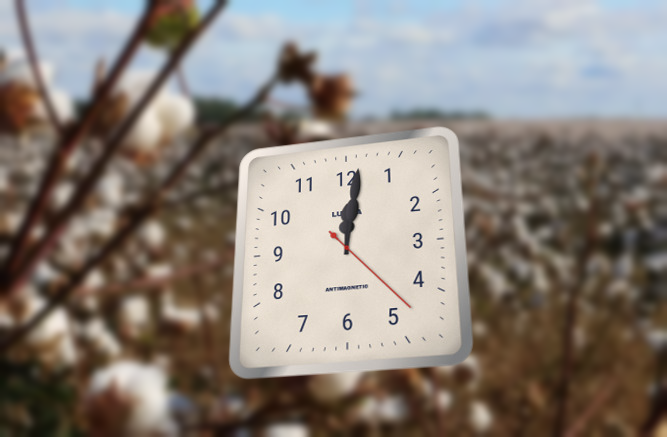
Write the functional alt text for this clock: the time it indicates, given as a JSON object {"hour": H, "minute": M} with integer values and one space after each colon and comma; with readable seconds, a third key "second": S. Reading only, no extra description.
{"hour": 12, "minute": 1, "second": 23}
